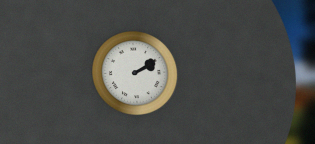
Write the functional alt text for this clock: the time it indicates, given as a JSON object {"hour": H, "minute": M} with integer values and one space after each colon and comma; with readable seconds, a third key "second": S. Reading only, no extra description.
{"hour": 2, "minute": 10}
